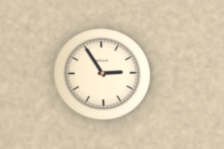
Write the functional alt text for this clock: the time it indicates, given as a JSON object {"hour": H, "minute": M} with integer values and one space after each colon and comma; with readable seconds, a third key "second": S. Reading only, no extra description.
{"hour": 2, "minute": 55}
